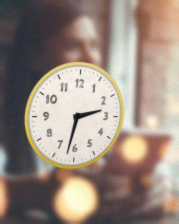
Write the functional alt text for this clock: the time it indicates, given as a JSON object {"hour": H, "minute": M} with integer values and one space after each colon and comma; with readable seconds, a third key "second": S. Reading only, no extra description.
{"hour": 2, "minute": 32}
